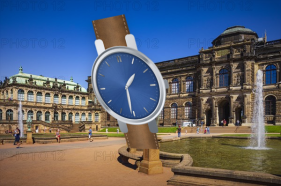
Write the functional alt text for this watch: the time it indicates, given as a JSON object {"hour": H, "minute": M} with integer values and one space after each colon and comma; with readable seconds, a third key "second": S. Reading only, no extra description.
{"hour": 1, "minute": 31}
